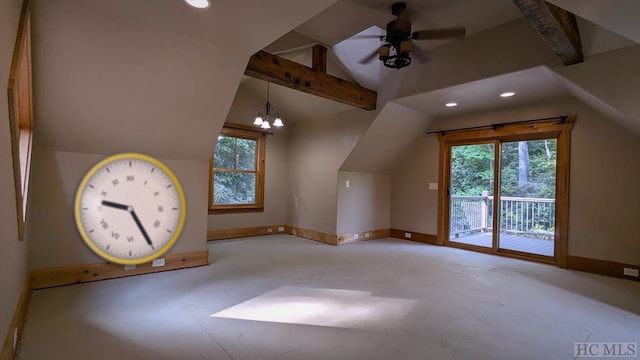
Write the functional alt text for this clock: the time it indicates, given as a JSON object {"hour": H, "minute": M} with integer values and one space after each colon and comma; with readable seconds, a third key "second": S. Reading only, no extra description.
{"hour": 9, "minute": 25}
